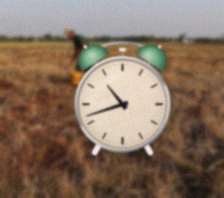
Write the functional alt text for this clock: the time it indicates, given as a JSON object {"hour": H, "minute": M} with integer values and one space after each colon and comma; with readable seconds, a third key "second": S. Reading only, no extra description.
{"hour": 10, "minute": 42}
